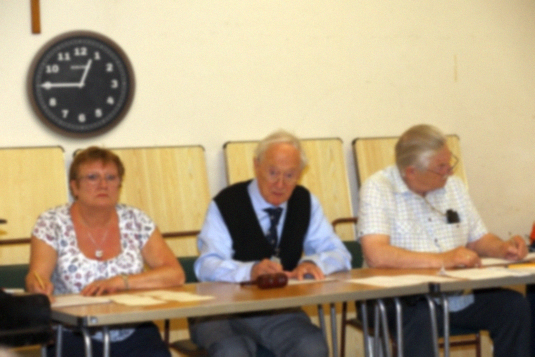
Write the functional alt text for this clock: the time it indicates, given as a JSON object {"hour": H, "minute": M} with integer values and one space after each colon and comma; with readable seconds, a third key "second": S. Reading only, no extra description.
{"hour": 12, "minute": 45}
